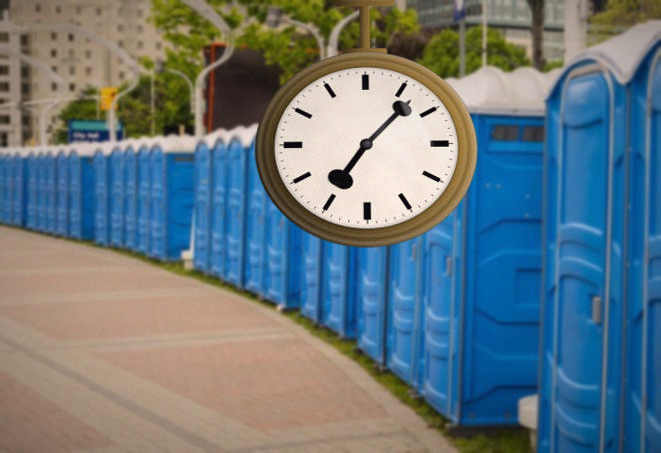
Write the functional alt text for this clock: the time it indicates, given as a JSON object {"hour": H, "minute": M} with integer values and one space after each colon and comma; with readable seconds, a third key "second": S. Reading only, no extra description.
{"hour": 7, "minute": 7}
